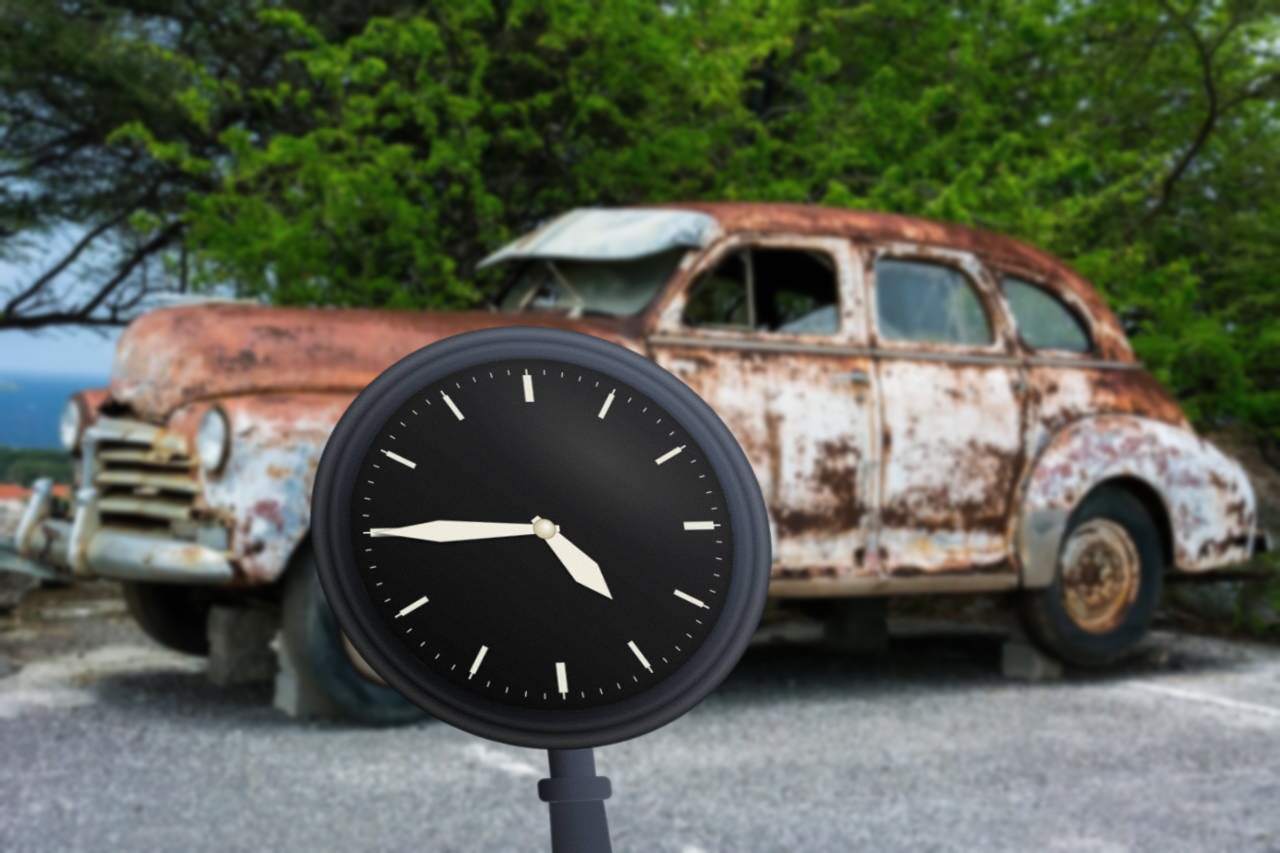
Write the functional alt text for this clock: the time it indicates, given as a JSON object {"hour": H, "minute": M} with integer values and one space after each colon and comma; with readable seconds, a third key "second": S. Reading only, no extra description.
{"hour": 4, "minute": 45}
